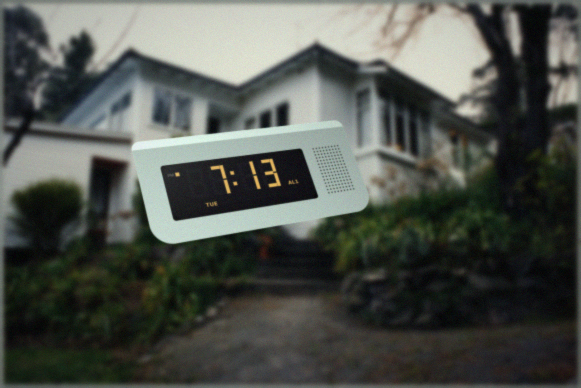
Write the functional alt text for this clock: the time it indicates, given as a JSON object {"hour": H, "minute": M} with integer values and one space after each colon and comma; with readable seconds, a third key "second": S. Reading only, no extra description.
{"hour": 7, "minute": 13}
